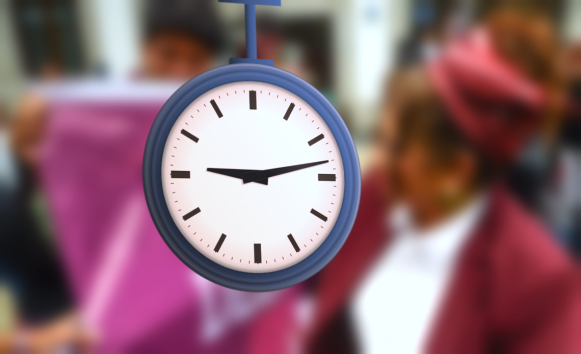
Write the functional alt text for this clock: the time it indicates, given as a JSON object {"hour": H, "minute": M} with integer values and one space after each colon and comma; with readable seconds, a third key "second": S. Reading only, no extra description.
{"hour": 9, "minute": 13}
